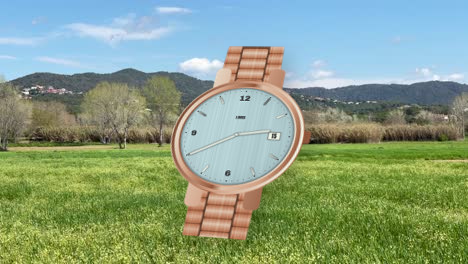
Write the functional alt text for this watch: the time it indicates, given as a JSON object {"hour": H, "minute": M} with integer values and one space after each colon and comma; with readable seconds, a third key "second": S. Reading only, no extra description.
{"hour": 2, "minute": 40}
